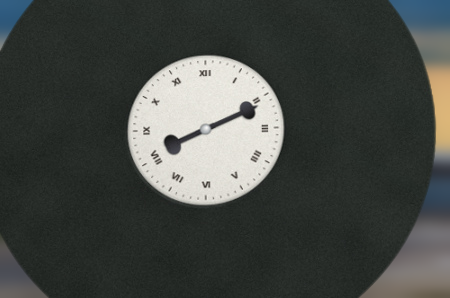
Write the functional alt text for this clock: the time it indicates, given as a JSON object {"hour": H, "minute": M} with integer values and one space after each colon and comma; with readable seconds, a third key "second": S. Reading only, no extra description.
{"hour": 8, "minute": 11}
